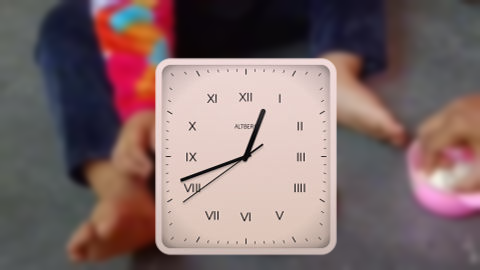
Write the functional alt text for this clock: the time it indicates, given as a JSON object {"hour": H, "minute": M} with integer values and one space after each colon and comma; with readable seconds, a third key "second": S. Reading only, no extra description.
{"hour": 12, "minute": 41, "second": 39}
